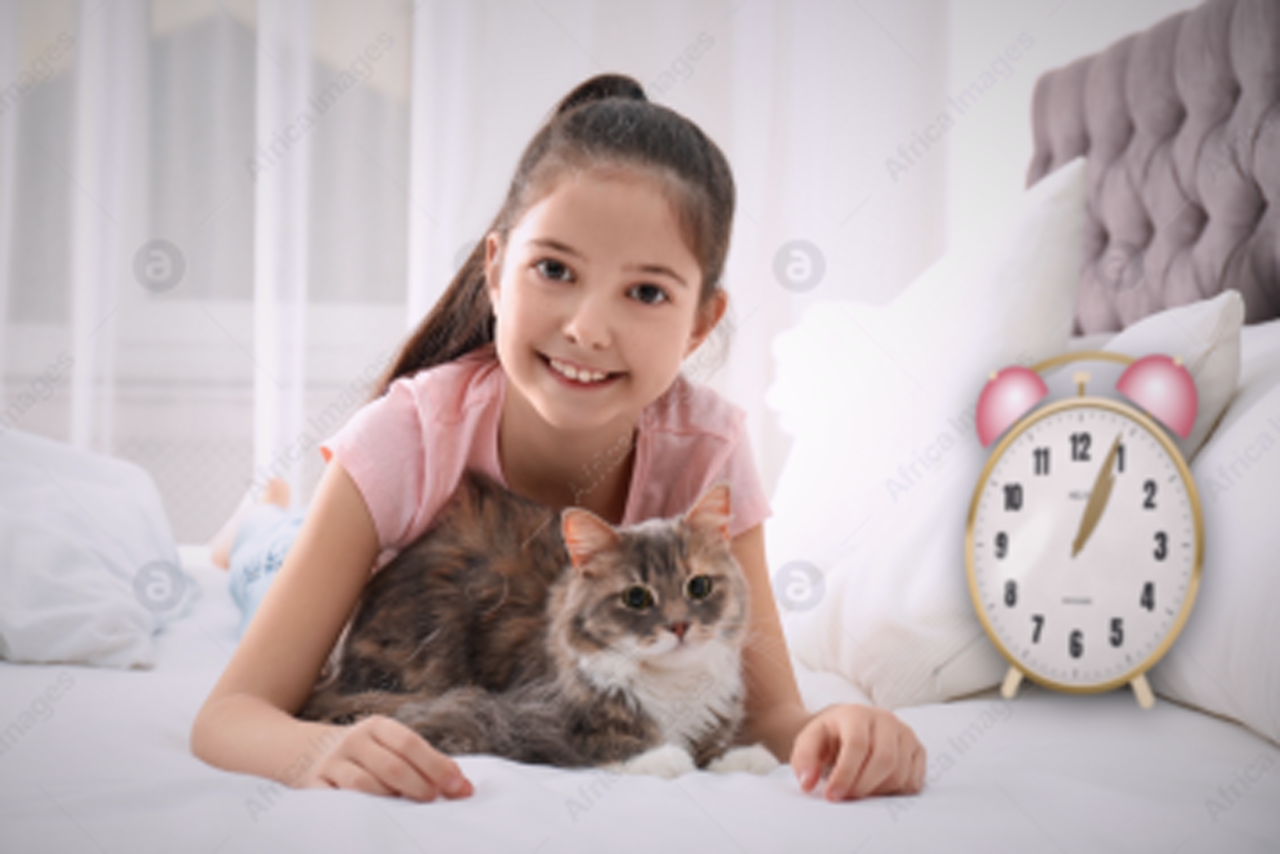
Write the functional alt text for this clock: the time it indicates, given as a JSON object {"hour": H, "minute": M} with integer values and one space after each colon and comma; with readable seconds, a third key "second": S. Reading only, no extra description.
{"hour": 1, "minute": 4}
